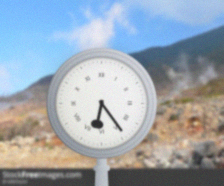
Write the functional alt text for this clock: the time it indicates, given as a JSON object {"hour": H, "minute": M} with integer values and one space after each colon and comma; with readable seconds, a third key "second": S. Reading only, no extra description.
{"hour": 6, "minute": 24}
